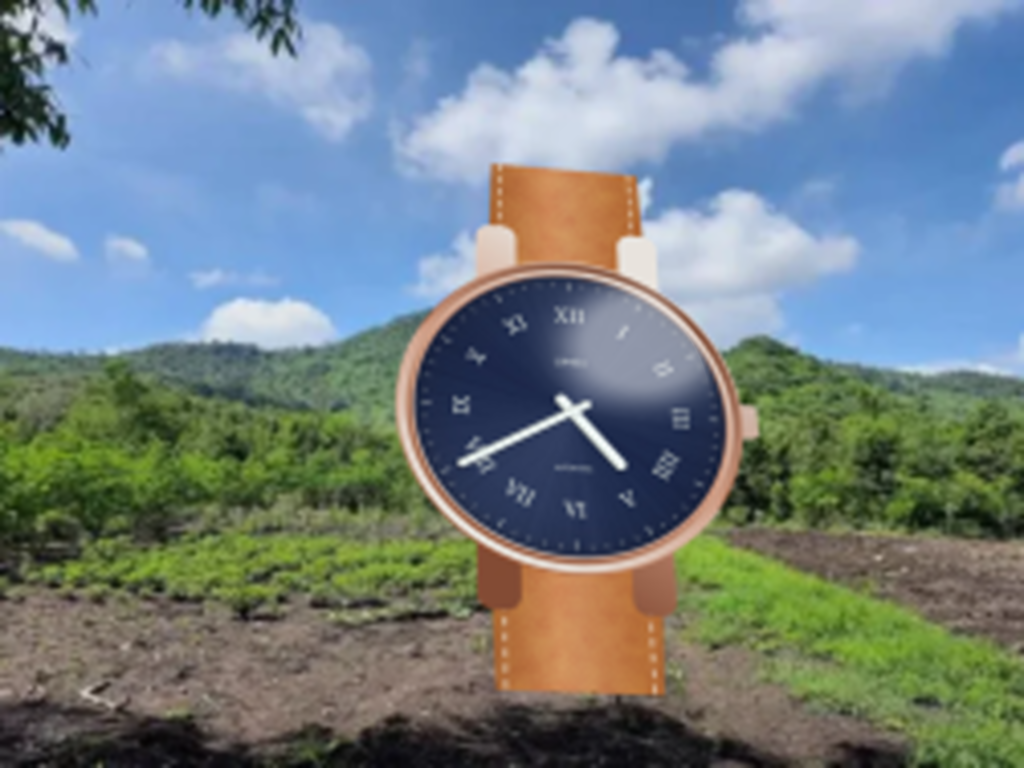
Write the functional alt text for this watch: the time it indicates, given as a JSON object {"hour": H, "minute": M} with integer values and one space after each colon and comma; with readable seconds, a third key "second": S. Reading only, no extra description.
{"hour": 4, "minute": 40}
